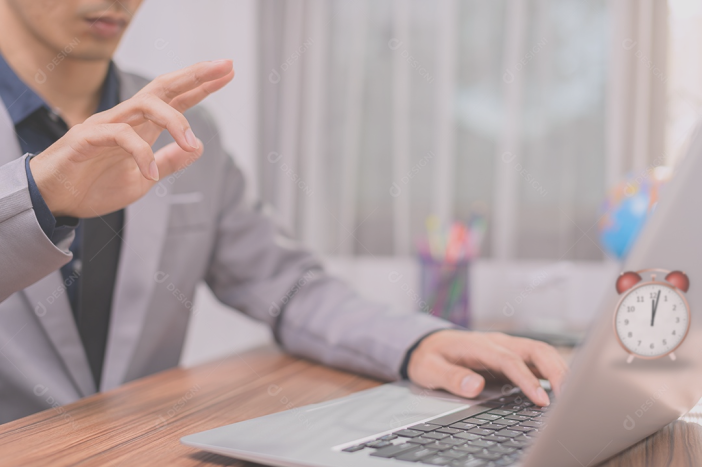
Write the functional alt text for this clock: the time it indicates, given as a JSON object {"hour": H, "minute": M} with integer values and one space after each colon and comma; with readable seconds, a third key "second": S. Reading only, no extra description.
{"hour": 12, "minute": 2}
